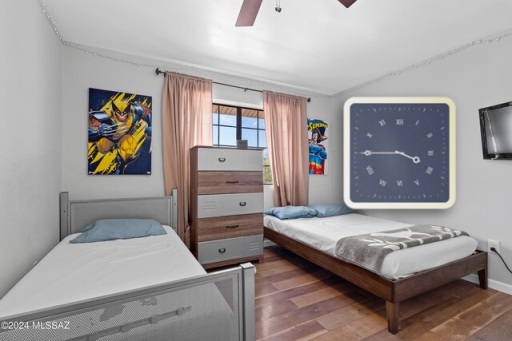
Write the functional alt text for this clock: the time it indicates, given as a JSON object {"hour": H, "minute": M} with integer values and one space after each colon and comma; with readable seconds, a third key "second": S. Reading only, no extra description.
{"hour": 3, "minute": 45}
